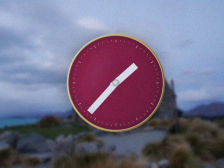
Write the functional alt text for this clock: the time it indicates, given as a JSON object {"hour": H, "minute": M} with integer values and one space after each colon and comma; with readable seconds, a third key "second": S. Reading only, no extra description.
{"hour": 1, "minute": 37}
